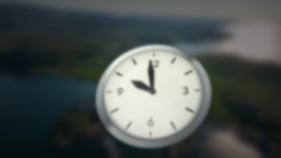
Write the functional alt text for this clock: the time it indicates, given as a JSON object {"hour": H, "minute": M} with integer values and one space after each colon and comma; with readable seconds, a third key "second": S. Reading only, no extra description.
{"hour": 9, "minute": 59}
